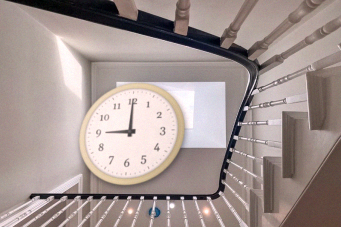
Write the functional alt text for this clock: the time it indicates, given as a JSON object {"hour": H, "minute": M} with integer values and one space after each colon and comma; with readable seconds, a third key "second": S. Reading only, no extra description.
{"hour": 9, "minute": 0}
